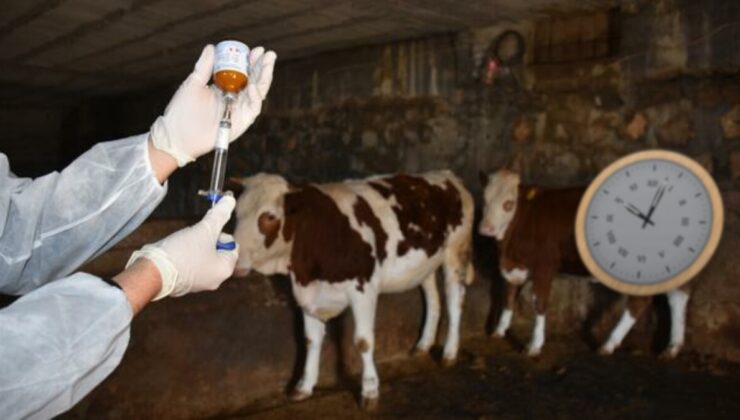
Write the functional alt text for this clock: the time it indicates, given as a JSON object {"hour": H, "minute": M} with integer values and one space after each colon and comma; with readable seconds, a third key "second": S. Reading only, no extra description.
{"hour": 10, "minute": 3}
